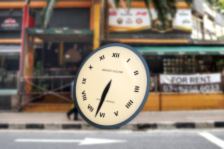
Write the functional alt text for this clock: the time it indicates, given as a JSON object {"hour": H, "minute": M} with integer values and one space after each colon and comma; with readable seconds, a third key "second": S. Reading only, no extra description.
{"hour": 6, "minute": 32}
